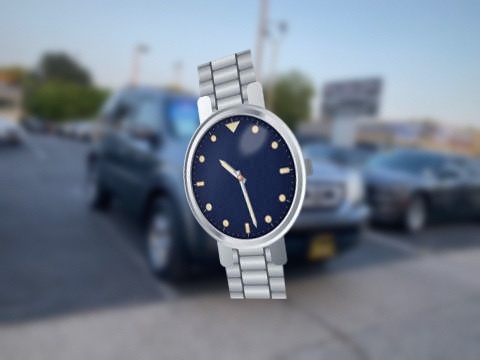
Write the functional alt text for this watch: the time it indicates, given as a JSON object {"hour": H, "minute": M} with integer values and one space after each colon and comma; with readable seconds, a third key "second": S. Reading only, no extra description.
{"hour": 10, "minute": 28}
